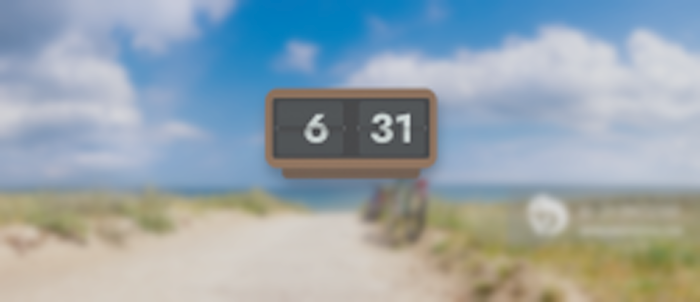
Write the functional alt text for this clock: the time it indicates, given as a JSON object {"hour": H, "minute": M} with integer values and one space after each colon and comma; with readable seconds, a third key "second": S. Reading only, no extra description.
{"hour": 6, "minute": 31}
